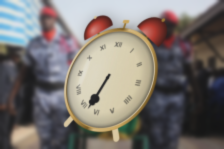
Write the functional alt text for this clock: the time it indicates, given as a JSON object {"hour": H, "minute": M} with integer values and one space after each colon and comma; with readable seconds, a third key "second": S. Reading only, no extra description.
{"hour": 6, "minute": 33}
